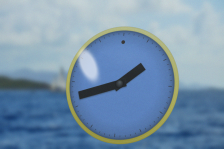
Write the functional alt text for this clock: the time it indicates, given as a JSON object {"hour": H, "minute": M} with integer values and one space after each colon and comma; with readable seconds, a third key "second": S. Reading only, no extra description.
{"hour": 1, "minute": 42}
